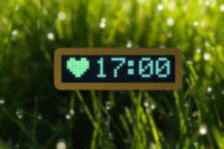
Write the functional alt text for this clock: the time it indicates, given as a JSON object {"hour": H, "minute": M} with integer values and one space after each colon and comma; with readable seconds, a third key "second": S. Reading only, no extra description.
{"hour": 17, "minute": 0}
